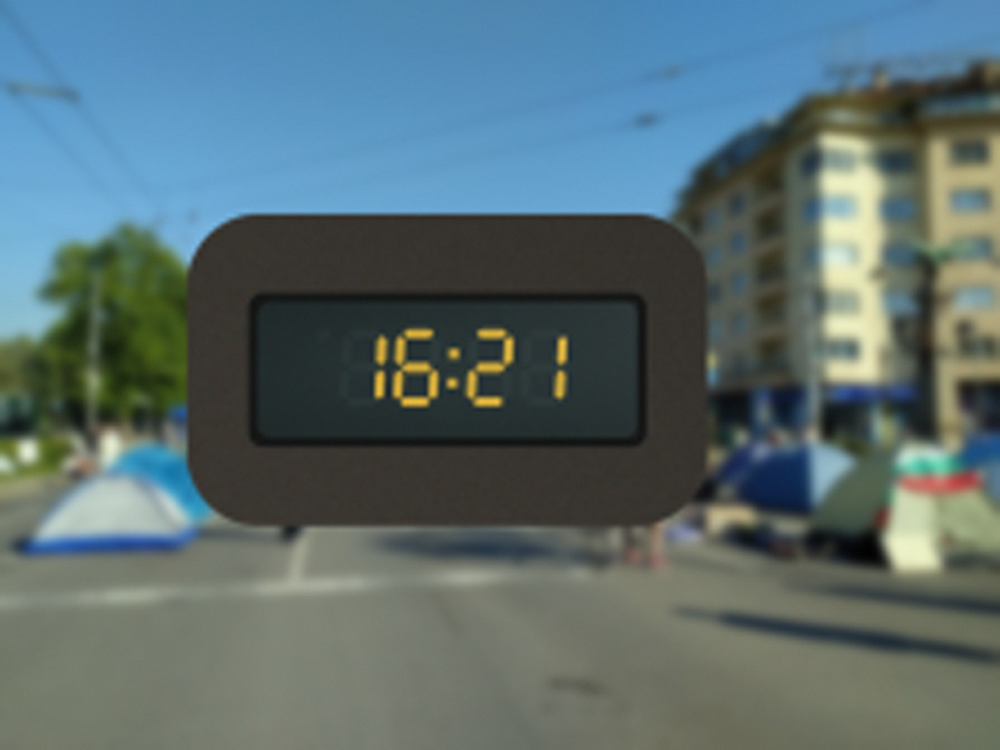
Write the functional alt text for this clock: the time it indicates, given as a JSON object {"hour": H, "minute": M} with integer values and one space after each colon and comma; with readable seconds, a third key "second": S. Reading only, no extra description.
{"hour": 16, "minute": 21}
